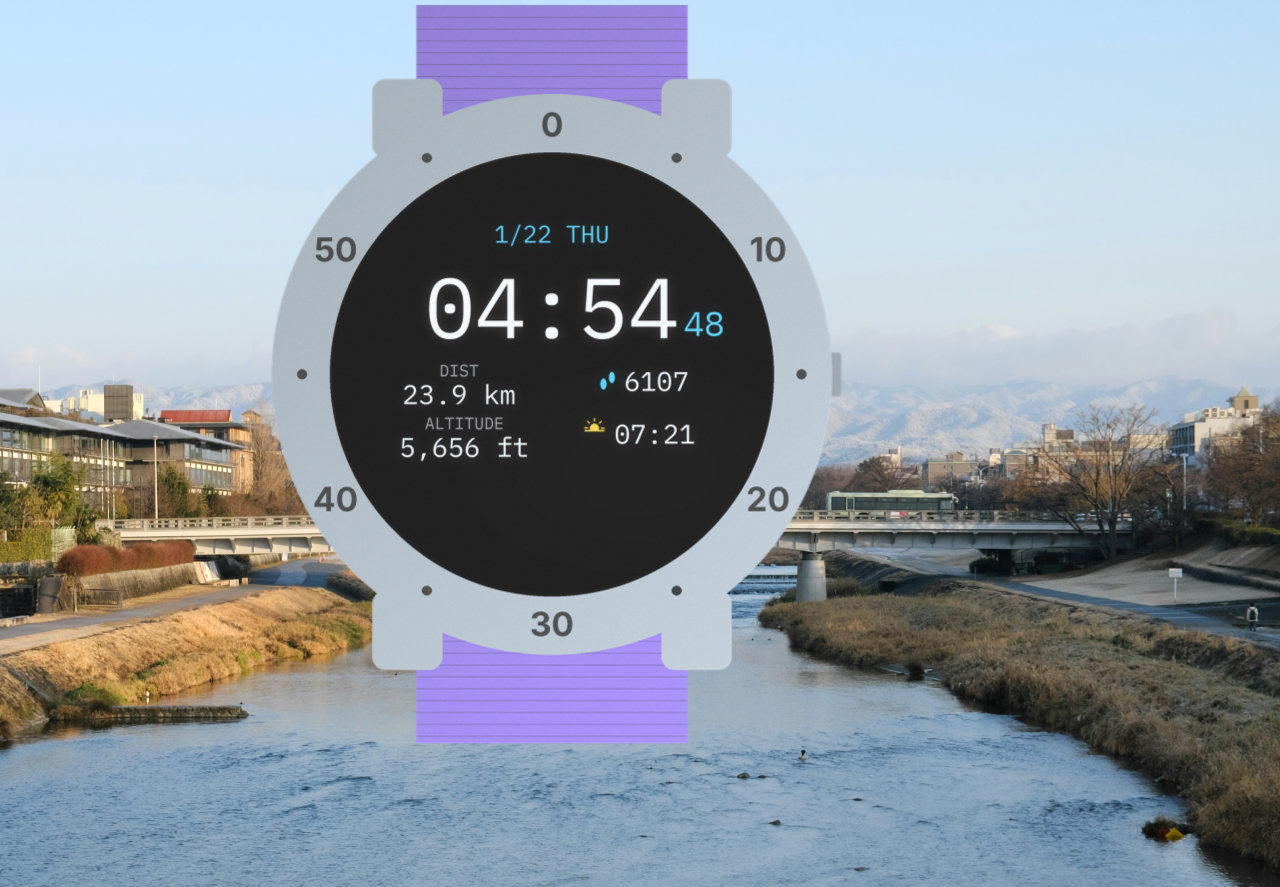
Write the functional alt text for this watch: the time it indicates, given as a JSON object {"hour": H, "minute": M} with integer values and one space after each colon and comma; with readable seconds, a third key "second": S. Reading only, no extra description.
{"hour": 4, "minute": 54, "second": 48}
